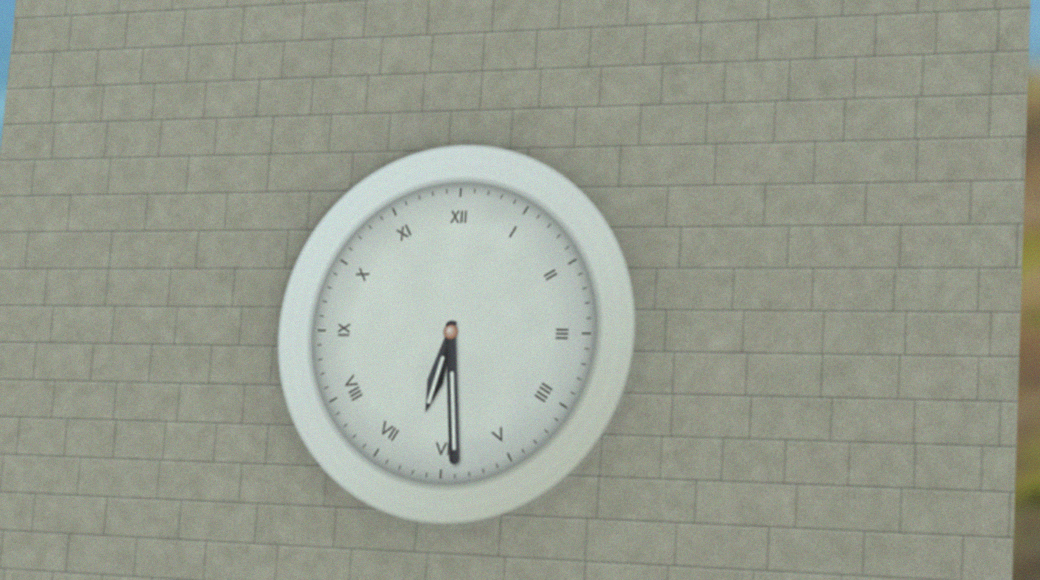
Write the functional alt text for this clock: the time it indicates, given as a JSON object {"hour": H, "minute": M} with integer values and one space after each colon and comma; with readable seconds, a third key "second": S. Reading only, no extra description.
{"hour": 6, "minute": 29}
